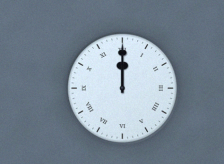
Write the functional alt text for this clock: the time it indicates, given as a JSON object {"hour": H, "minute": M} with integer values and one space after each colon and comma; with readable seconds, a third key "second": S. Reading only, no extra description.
{"hour": 12, "minute": 0}
